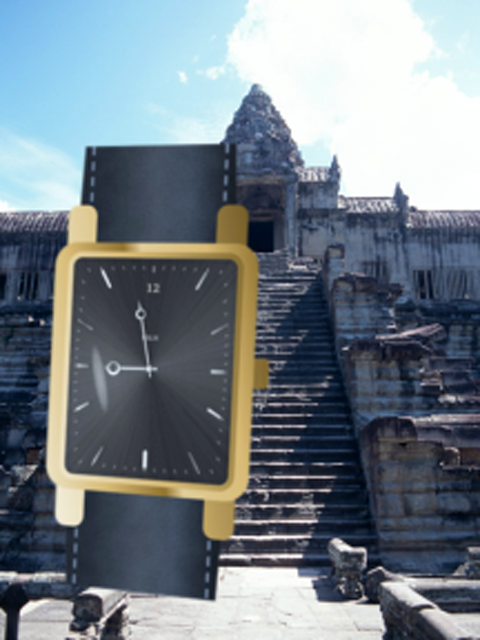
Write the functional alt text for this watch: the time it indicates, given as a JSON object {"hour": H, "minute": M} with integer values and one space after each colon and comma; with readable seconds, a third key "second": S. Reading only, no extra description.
{"hour": 8, "minute": 58}
